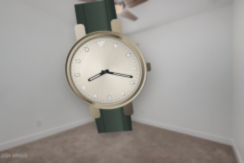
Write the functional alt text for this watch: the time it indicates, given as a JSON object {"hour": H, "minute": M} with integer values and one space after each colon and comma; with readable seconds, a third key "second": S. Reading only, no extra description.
{"hour": 8, "minute": 18}
